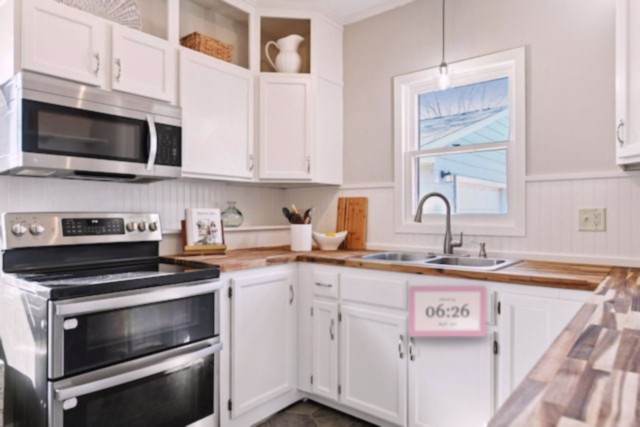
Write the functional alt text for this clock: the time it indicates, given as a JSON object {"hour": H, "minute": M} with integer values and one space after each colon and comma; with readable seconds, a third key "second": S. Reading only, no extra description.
{"hour": 6, "minute": 26}
